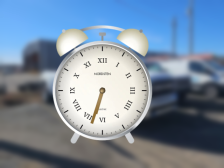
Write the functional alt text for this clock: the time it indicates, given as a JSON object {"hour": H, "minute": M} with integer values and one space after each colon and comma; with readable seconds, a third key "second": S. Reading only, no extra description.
{"hour": 6, "minute": 33}
